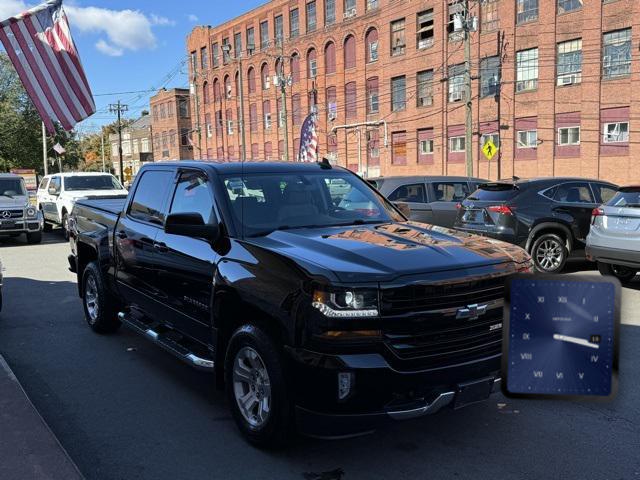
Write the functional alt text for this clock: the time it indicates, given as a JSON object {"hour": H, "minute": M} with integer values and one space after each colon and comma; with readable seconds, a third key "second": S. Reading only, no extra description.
{"hour": 3, "minute": 17}
